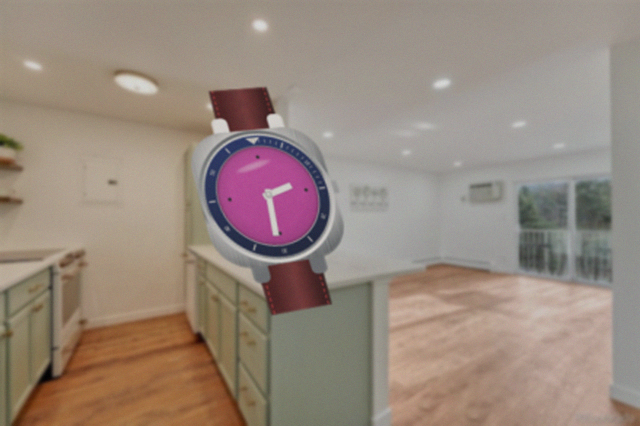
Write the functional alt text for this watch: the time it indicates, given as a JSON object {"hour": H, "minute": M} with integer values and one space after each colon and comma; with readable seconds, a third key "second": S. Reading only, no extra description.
{"hour": 2, "minute": 31}
